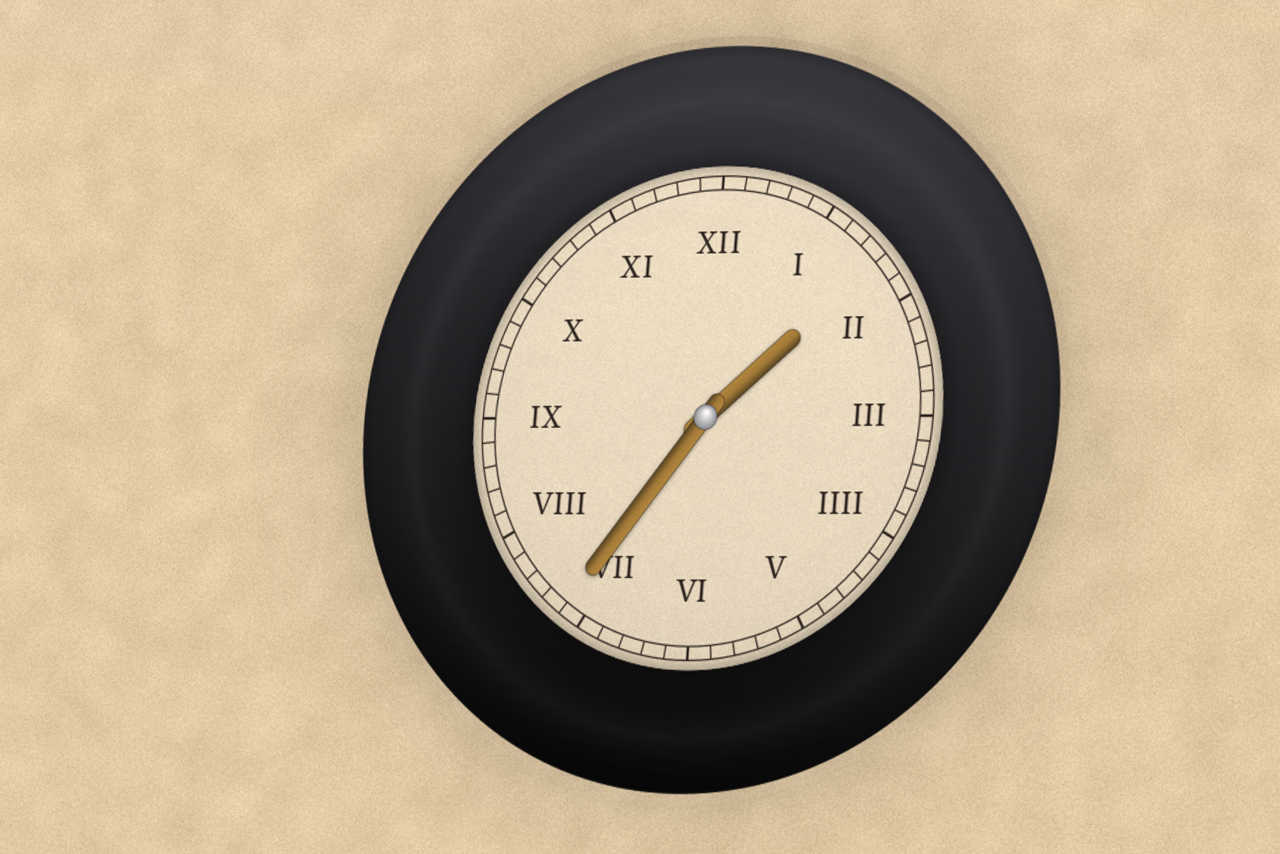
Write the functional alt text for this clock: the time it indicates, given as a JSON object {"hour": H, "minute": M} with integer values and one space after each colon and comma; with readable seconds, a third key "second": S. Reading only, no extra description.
{"hour": 1, "minute": 36}
